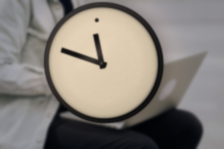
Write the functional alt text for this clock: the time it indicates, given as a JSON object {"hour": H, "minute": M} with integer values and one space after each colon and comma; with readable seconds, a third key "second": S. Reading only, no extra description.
{"hour": 11, "minute": 49}
